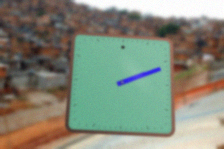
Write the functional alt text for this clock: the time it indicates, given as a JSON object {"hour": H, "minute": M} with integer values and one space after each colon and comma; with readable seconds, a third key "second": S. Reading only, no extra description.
{"hour": 2, "minute": 11}
